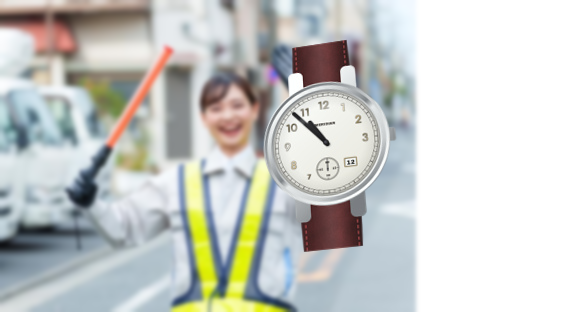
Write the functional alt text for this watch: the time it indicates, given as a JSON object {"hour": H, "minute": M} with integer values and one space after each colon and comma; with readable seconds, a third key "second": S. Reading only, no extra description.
{"hour": 10, "minute": 53}
